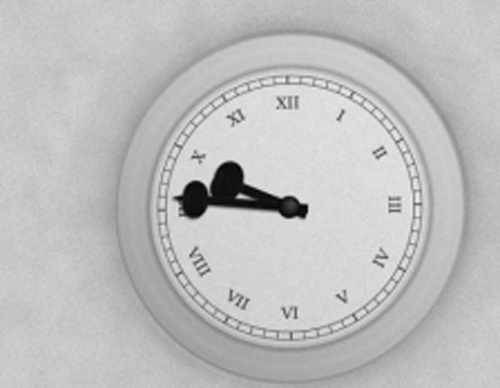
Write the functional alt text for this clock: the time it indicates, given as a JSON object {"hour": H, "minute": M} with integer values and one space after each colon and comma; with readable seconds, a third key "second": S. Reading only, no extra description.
{"hour": 9, "minute": 46}
